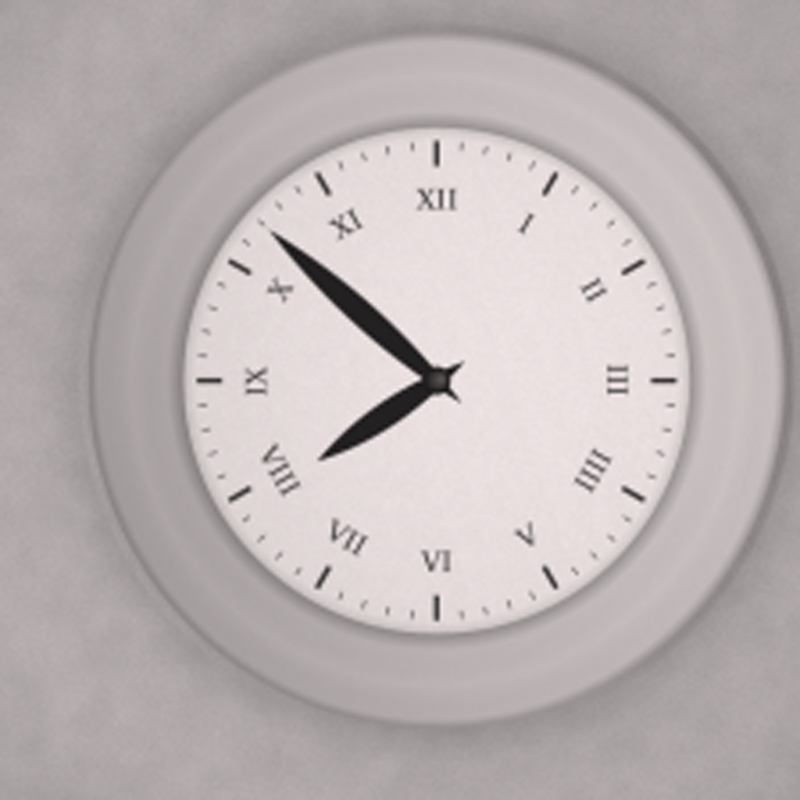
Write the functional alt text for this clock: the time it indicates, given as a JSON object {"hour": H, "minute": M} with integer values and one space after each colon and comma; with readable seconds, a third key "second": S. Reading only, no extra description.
{"hour": 7, "minute": 52}
